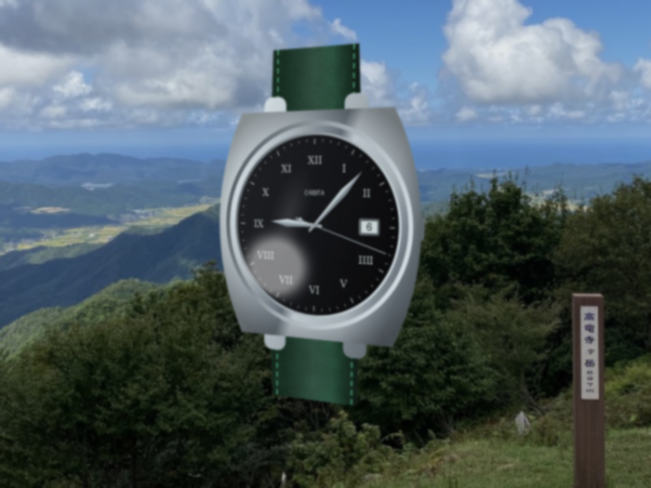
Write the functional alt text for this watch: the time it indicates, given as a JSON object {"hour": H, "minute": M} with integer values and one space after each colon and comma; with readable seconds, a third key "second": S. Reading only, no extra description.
{"hour": 9, "minute": 7, "second": 18}
